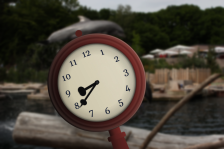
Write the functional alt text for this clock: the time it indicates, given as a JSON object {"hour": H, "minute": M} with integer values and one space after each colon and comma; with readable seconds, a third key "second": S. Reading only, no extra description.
{"hour": 8, "minute": 39}
